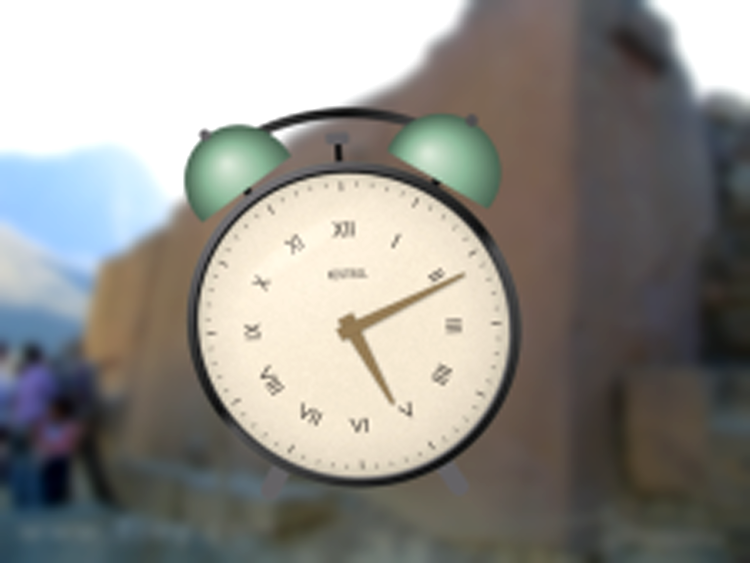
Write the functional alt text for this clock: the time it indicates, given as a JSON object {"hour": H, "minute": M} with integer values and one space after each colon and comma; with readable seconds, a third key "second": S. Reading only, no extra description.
{"hour": 5, "minute": 11}
